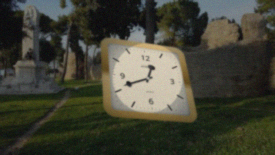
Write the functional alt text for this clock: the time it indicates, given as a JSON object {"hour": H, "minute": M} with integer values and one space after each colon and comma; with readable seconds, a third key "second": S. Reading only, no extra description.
{"hour": 12, "minute": 41}
